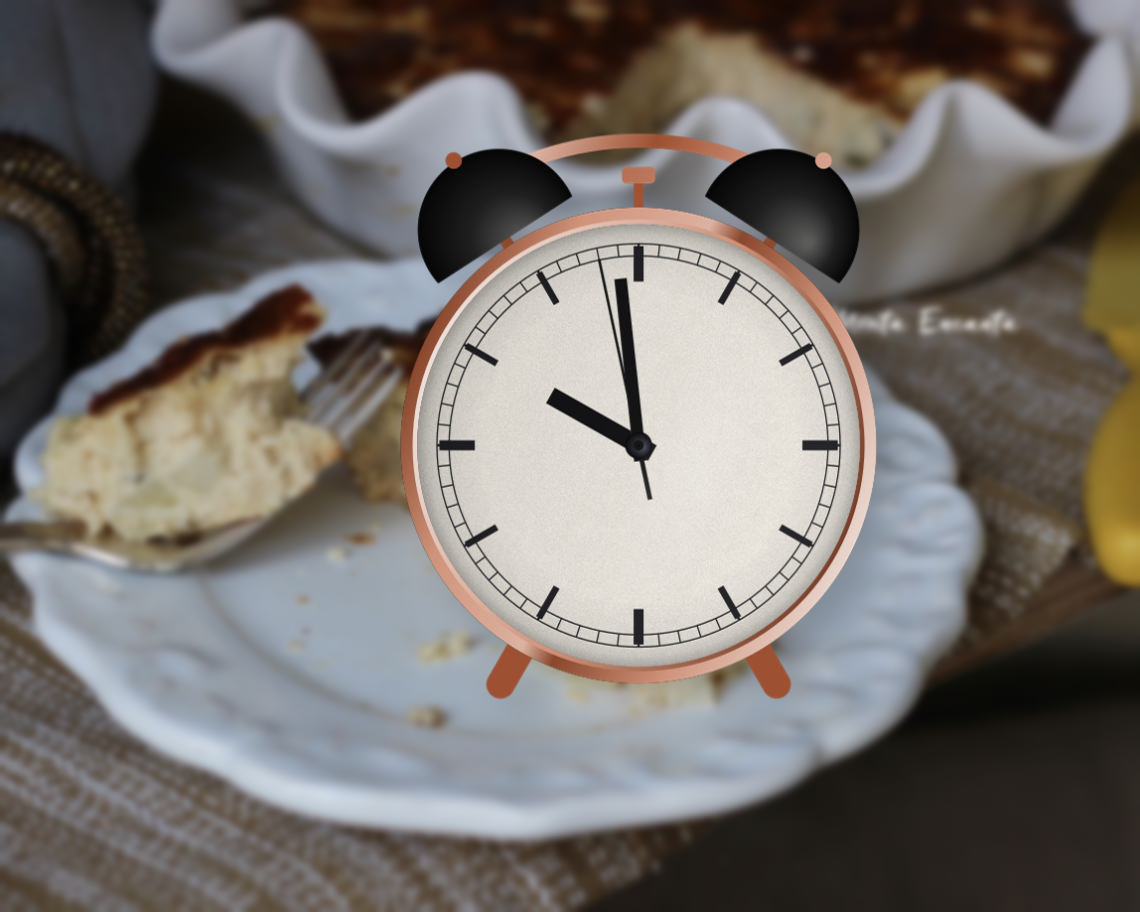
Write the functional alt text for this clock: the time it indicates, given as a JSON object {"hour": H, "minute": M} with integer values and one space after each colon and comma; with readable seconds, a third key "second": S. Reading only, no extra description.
{"hour": 9, "minute": 58, "second": 58}
